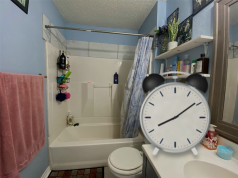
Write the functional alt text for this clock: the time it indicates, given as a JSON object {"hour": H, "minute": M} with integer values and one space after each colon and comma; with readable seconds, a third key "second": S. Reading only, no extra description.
{"hour": 8, "minute": 9}
